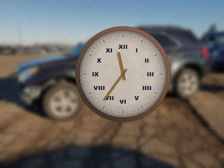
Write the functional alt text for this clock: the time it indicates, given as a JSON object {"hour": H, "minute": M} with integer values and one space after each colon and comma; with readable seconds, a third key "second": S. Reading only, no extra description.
{"hour": 11, "minute": 36}
